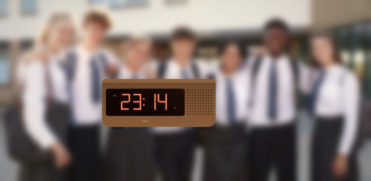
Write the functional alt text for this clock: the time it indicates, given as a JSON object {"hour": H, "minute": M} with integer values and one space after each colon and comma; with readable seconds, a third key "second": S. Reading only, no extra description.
{"hour": 23, "minute": 14}
